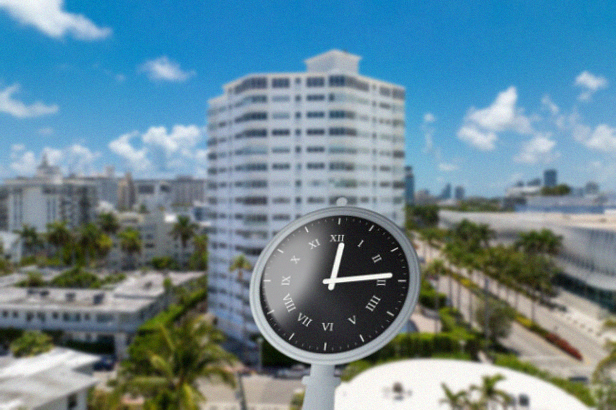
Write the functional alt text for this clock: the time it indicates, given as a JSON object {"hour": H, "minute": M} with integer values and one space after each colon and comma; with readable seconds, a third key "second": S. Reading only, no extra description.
{"hour": 12, "minute": 14}
